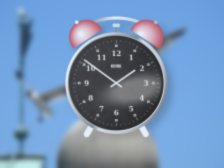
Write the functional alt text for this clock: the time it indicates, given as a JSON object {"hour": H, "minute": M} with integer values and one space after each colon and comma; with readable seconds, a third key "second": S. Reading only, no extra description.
{"hour": 1, "minute": 51}
